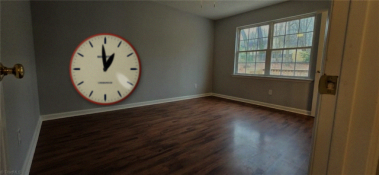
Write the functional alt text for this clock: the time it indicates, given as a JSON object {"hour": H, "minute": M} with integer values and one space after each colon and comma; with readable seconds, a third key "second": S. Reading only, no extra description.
{"hour": 12, "minute": 59}
